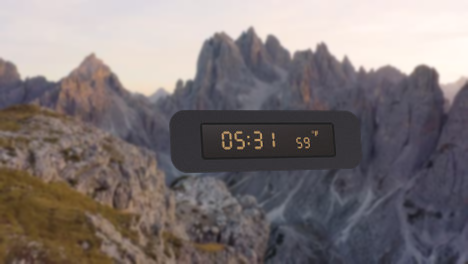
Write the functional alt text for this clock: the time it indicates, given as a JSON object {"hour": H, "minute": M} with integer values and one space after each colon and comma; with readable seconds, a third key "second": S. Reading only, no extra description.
{"hour": 5, "minute": 31}
